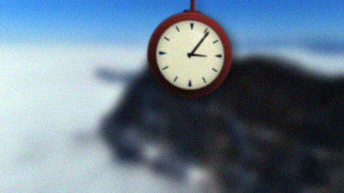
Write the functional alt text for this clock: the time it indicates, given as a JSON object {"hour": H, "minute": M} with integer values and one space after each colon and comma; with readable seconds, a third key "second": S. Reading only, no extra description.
{"hour": 3, "minute": 6}
